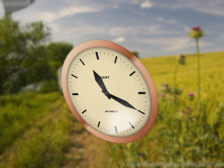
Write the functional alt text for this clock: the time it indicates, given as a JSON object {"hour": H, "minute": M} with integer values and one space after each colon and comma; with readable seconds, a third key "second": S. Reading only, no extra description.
{"hour": 11, "minute": 20}
